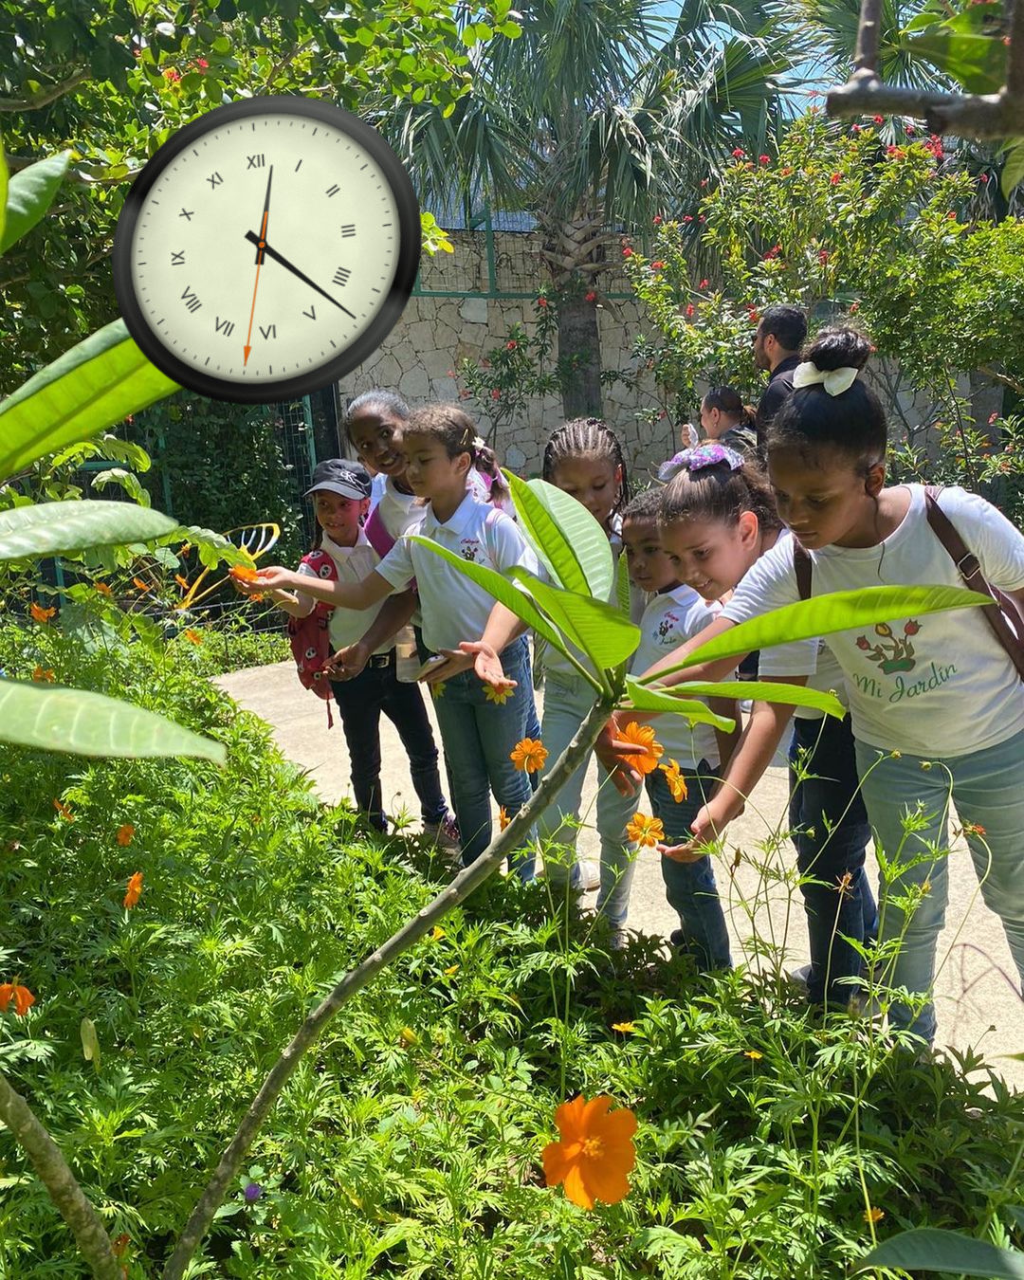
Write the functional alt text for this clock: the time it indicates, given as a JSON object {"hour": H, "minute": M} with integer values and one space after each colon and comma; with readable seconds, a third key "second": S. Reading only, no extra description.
{"hour": 12, "minute": 22, "second": 32}
